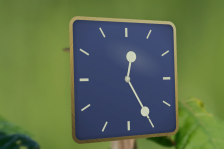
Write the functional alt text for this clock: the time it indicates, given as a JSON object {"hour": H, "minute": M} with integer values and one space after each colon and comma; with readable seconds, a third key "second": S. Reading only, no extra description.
{"hour": 12, "minute": 25}
